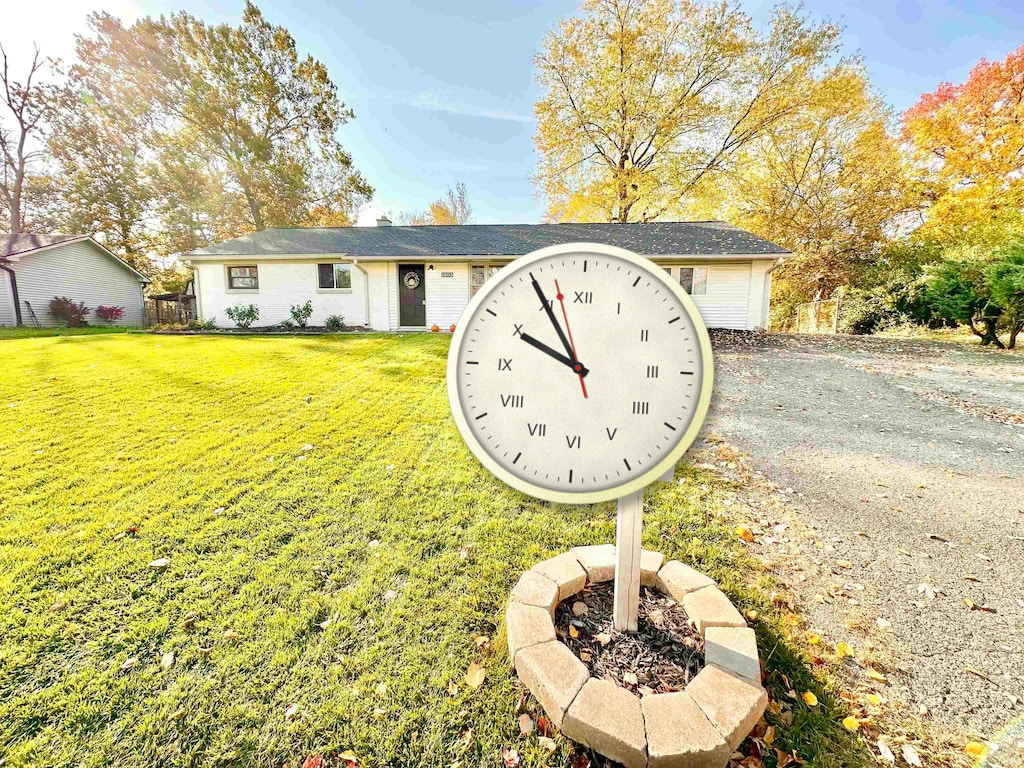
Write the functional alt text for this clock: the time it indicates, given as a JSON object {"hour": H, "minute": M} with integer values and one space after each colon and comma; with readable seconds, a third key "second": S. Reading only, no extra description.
{"hour": 9, "minute": 54, "second": 57}
